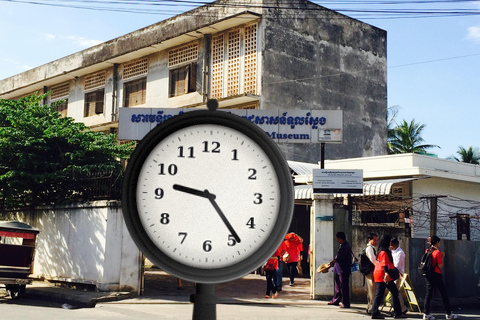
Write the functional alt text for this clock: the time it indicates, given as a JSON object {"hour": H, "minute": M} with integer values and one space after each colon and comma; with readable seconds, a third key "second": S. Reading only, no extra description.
{"hour": 9, "minute": 24}
